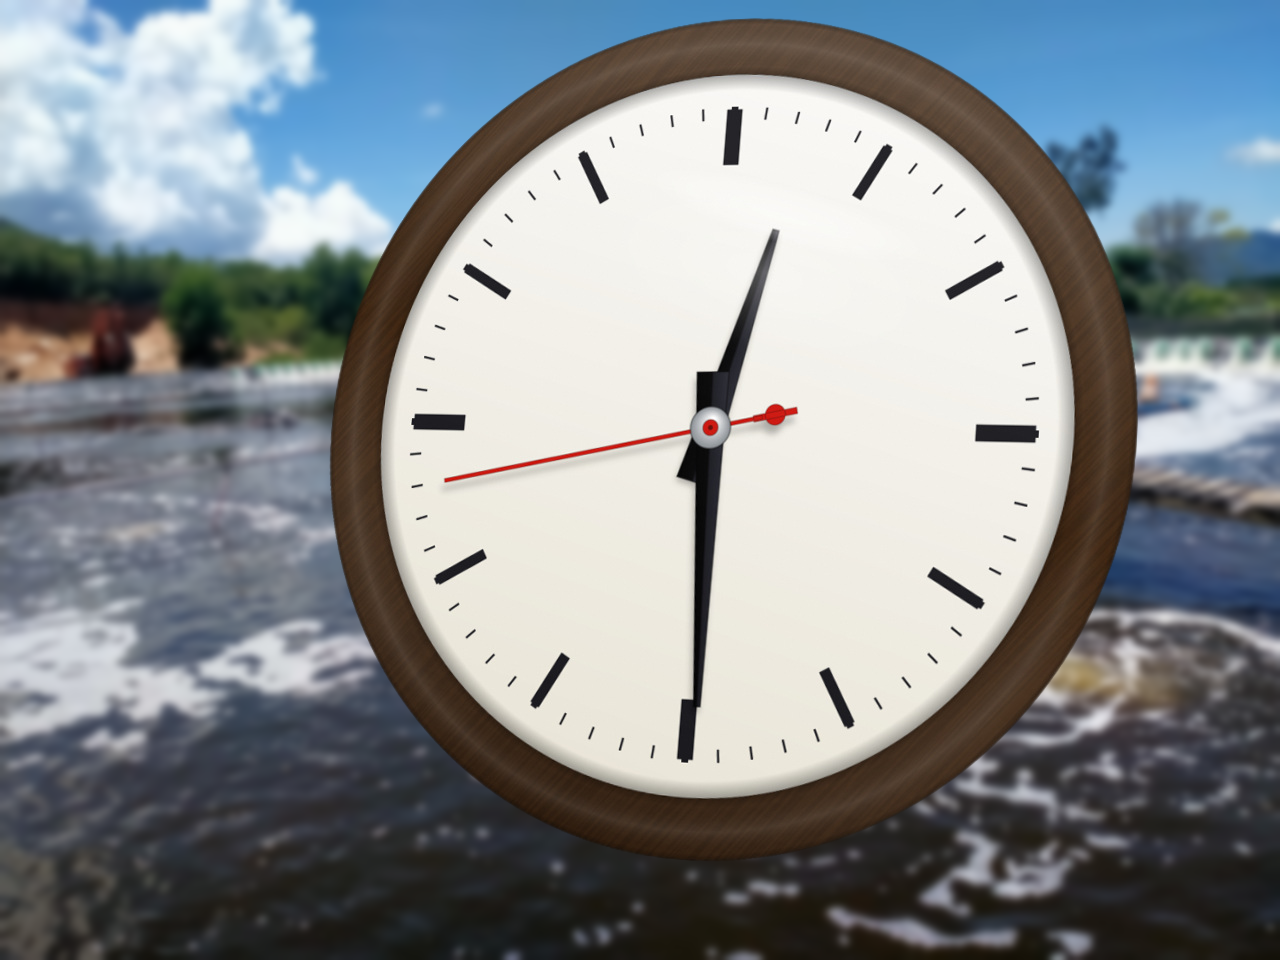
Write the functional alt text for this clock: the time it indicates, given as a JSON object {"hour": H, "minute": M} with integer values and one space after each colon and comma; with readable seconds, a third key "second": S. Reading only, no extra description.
{"hour": 12, "minute": 29, "second": 43}
